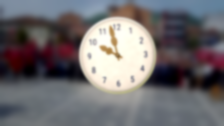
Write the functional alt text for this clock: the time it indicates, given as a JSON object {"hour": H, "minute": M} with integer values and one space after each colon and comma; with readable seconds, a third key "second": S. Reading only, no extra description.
{"hour": 9, "minute": 58}
